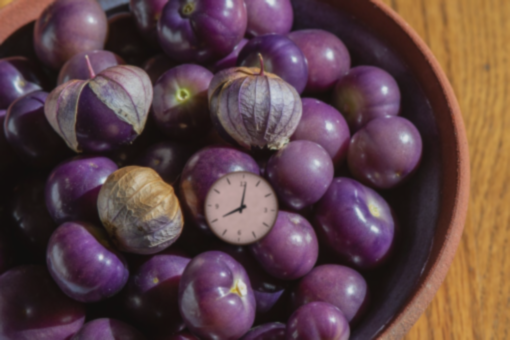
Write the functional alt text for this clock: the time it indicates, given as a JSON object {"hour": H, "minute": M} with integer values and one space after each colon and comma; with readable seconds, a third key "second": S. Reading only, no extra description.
{"hour": 8, "minute": 1}
